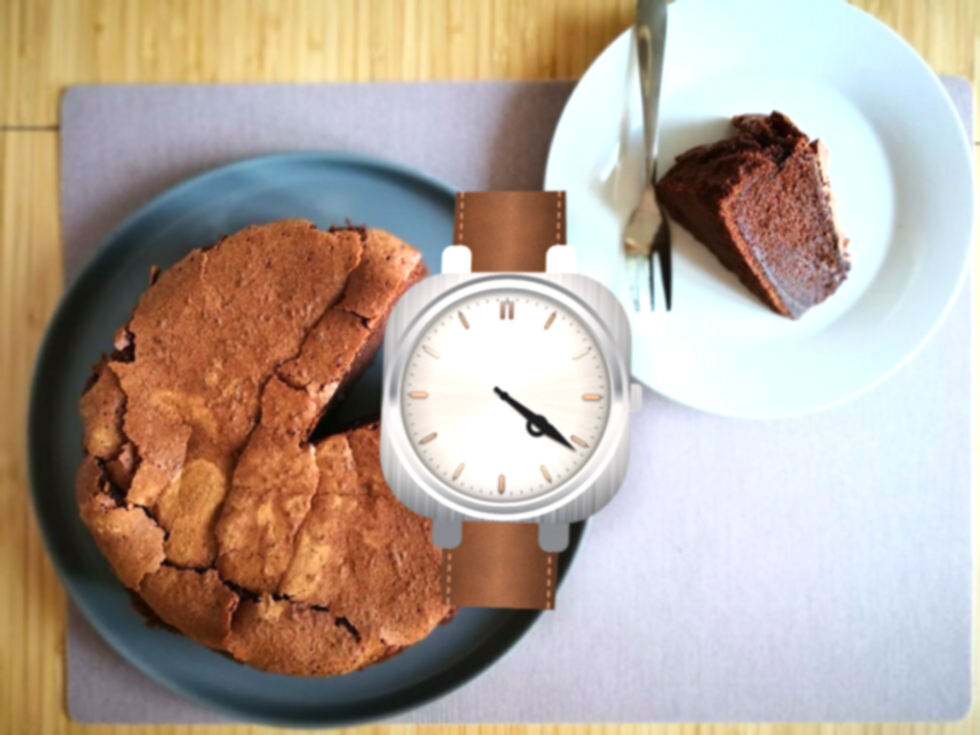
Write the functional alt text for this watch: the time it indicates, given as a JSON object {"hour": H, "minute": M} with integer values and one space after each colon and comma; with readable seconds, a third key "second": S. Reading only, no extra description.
{"hour": 4, "minute": 21}
